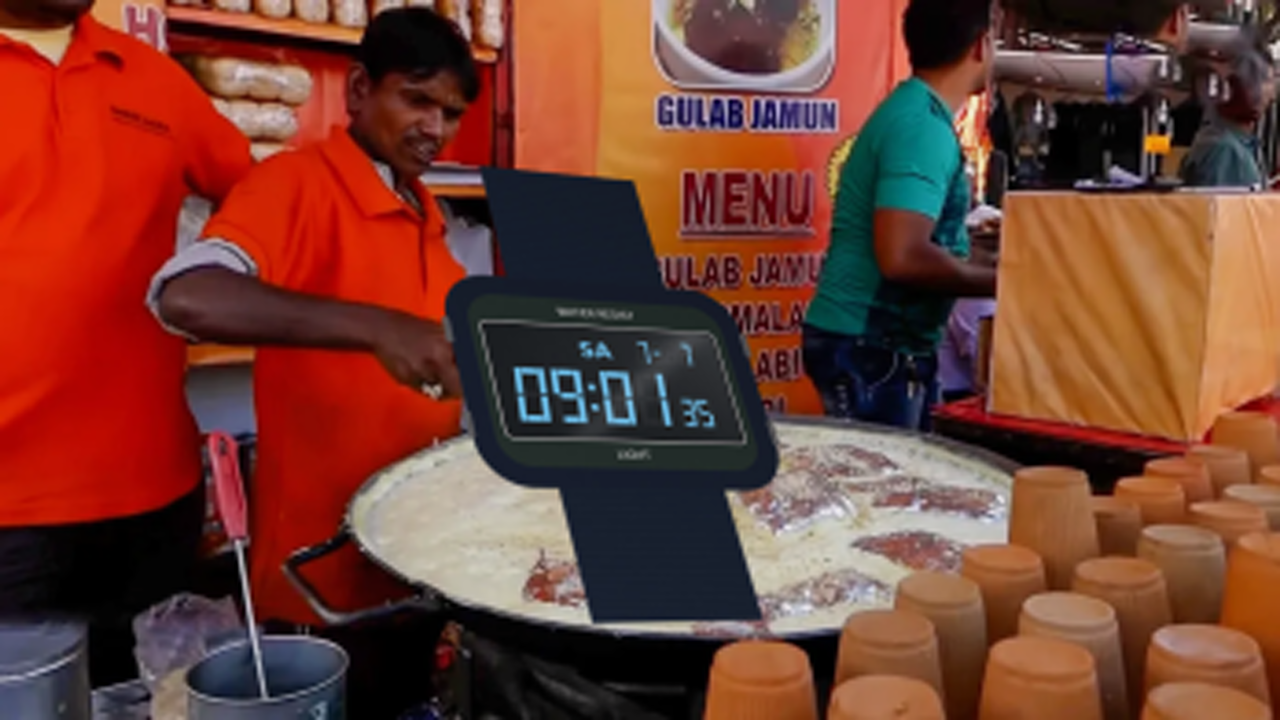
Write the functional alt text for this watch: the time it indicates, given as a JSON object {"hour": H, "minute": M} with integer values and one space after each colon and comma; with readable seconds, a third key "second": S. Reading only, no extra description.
{"hour": 9, "minute": 1, "second": 35}
